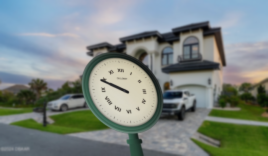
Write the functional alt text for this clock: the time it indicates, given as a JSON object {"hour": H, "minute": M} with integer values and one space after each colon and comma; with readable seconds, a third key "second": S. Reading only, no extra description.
{"hour": 9, "minute": 49}
